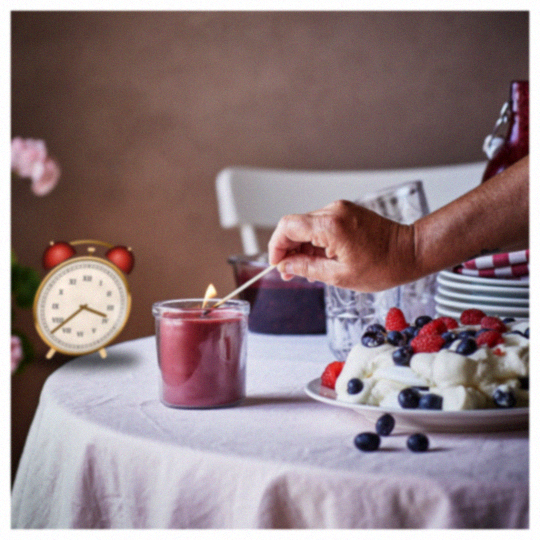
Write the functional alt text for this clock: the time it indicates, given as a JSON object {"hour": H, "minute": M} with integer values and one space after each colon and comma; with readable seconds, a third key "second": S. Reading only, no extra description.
{"hour": 3, "minute": 38}
